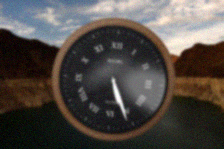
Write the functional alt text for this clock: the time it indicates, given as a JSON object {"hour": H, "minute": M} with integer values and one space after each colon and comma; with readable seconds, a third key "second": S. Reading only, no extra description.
{"hour": 5, "minute": 26}
